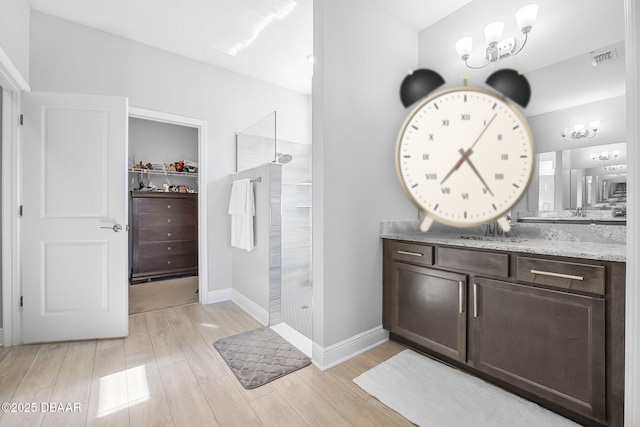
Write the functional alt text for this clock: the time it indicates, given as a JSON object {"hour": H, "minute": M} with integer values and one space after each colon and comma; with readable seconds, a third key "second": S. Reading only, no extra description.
{"hour": 7, "minute": 24, "second": 6}
